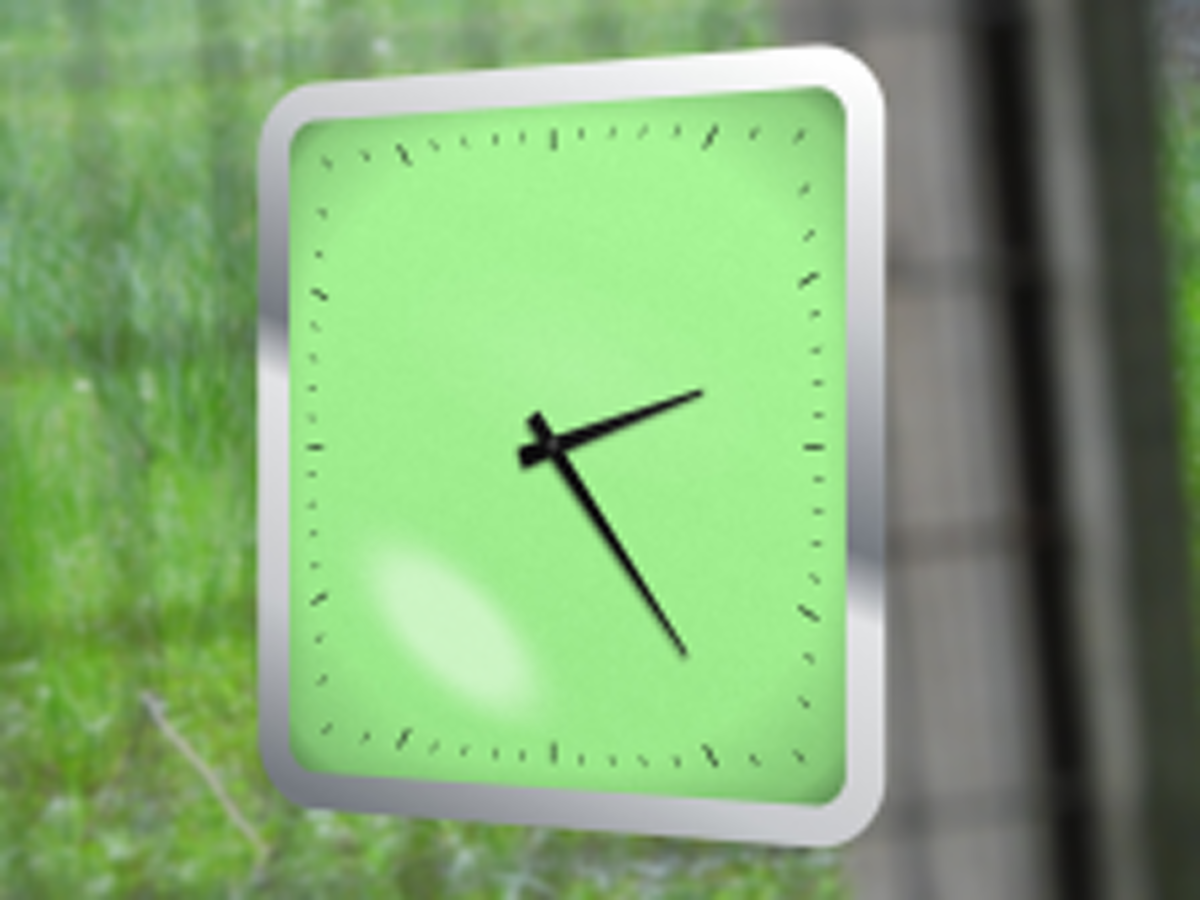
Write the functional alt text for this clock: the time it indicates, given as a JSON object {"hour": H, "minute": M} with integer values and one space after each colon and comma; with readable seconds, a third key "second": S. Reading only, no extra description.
{"hour": 2, "minute": 24}
